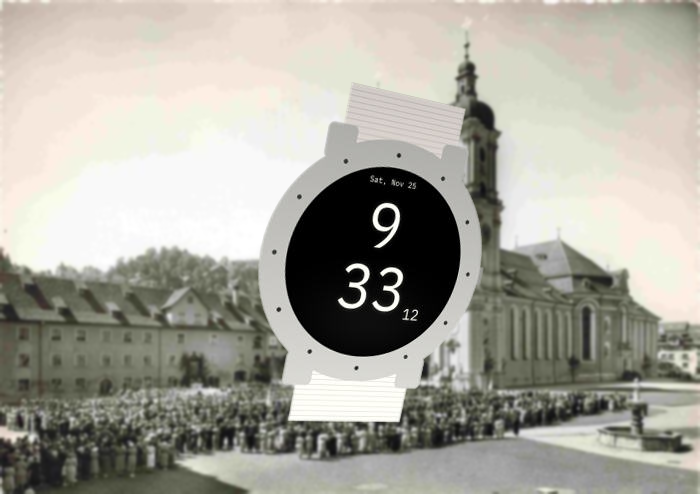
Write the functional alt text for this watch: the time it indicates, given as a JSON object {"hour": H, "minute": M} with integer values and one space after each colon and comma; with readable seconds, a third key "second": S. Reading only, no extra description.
{"hour": 9, "minute": 33, "second": 12}
